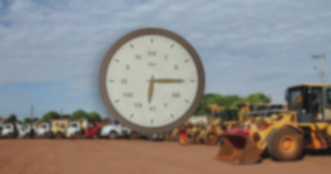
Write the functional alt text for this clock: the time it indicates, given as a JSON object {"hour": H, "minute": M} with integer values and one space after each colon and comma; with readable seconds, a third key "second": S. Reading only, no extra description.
{"hour": 6, "minute": 15}
